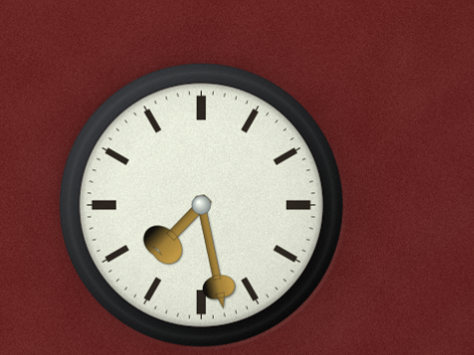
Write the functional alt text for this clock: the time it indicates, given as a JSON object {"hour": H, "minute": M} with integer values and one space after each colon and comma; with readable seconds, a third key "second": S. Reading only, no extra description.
{"hour": 7, "minute": 28}
